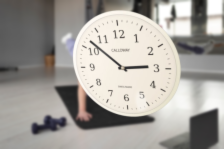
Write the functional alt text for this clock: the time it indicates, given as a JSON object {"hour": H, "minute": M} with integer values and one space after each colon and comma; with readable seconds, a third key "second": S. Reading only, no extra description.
{"hour": 2, "minute": 52}
